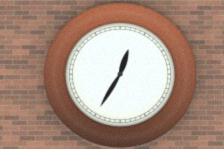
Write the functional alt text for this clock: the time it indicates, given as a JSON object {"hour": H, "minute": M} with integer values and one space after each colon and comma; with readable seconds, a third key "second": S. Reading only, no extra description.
{"hour": 12, "minute": 35}
